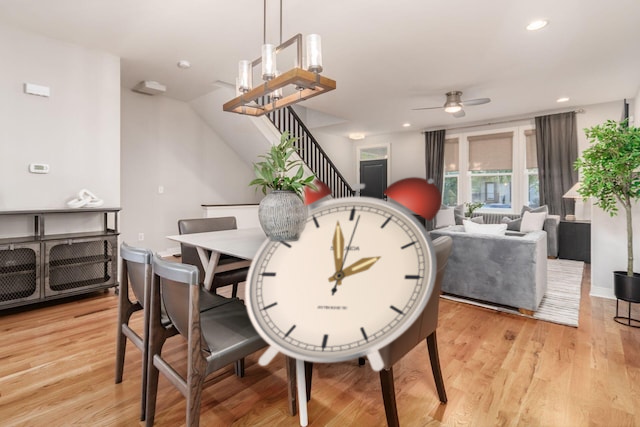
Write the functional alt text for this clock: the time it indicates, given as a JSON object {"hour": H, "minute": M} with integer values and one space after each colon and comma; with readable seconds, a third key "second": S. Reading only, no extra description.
{"hour": 1, "minute": 58, "second": 1}
